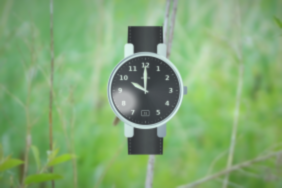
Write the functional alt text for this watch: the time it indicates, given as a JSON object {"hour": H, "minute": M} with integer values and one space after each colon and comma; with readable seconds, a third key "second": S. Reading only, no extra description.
{"hour": 10, "minute": 0}
